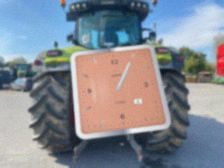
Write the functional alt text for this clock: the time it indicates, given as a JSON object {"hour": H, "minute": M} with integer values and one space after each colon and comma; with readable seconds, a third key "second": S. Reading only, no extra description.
{"hour": 1, "minute": 5}
